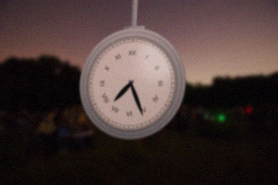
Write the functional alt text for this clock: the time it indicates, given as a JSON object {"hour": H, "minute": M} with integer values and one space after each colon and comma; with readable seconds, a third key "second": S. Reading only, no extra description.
{"hour": 7, "minute": 26}
